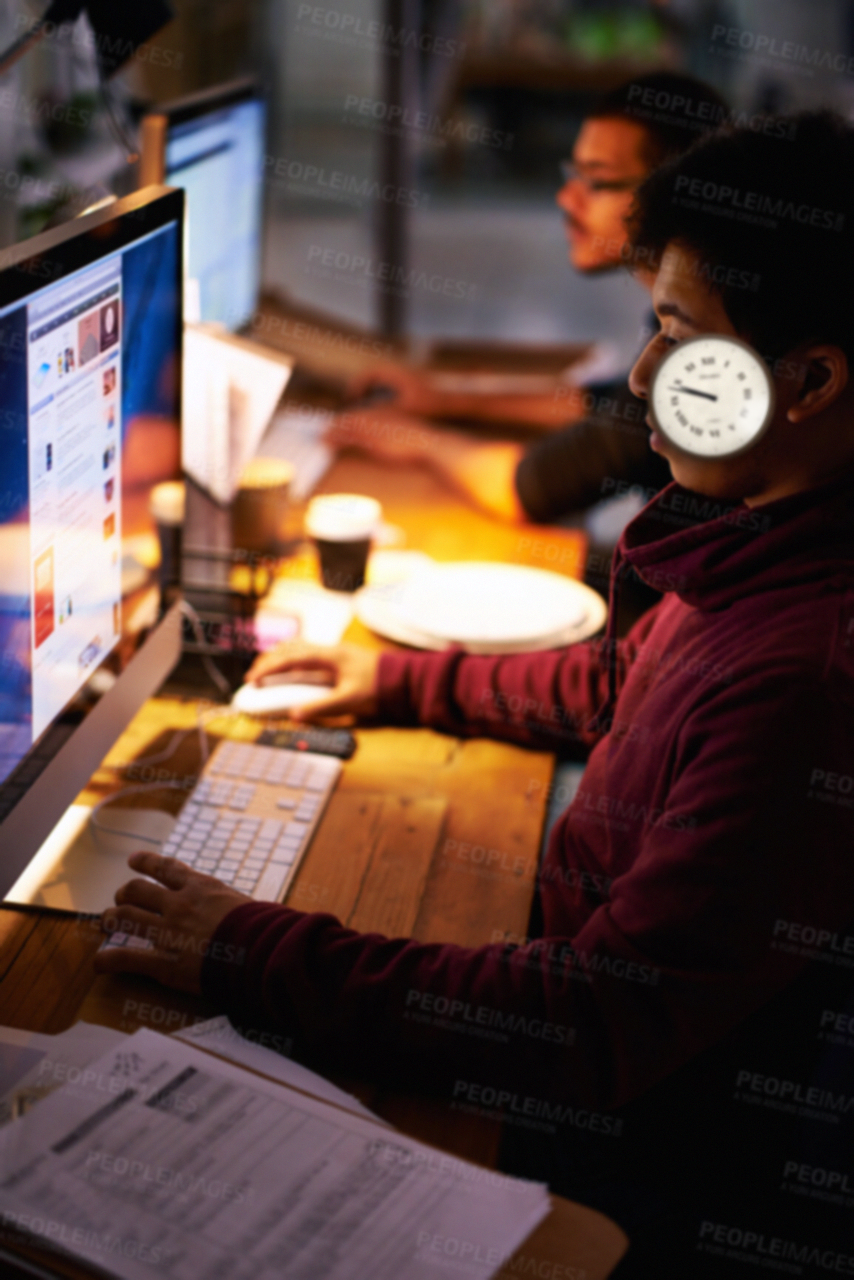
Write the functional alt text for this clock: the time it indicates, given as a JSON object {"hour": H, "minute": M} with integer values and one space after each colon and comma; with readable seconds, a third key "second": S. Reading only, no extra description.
{"hour": 9, "minute": 48}
